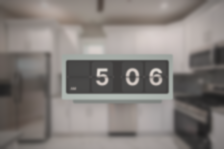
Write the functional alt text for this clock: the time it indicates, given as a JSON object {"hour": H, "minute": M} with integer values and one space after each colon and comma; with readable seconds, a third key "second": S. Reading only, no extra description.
{"hour": 5, "minute": 6}
